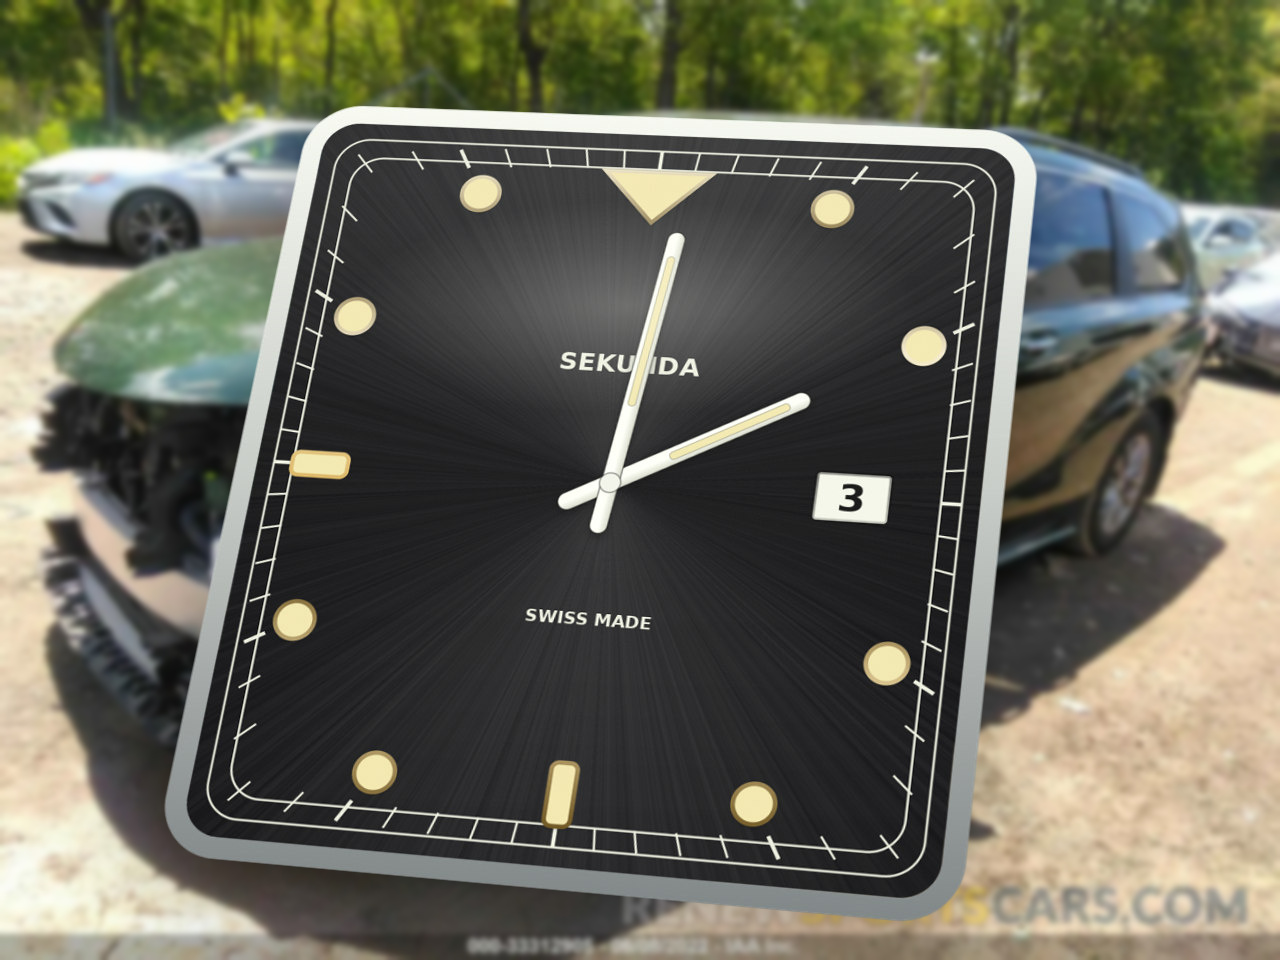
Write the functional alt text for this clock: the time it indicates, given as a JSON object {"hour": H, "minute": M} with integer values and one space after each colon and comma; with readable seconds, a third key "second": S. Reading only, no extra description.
{"hour": 2, "minute": 1}
